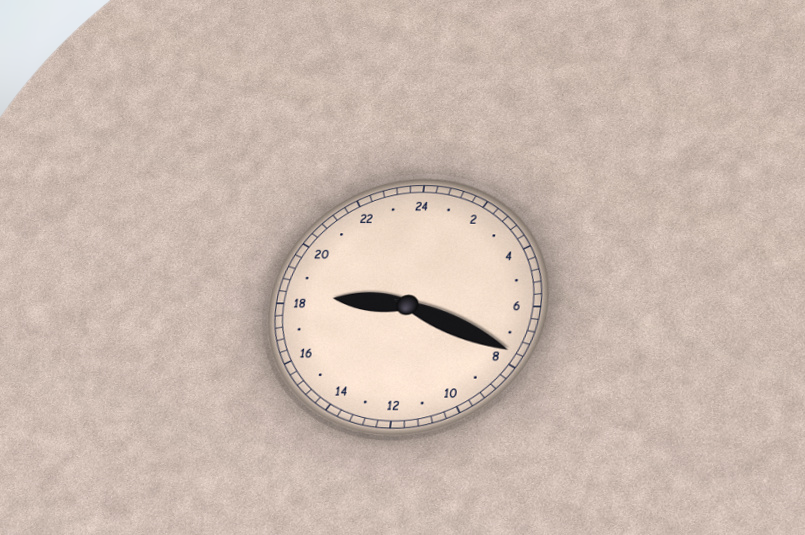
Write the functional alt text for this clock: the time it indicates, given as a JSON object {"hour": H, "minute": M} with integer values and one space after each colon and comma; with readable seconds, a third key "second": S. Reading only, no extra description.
{"hour": 18, "minute": 19}
